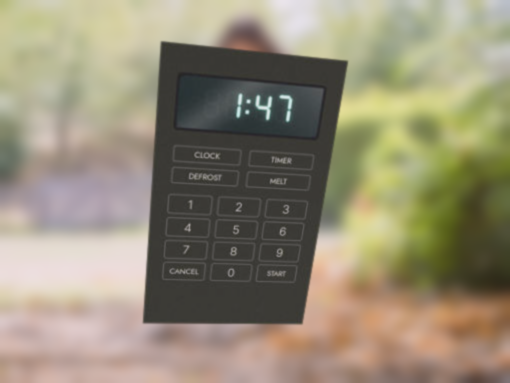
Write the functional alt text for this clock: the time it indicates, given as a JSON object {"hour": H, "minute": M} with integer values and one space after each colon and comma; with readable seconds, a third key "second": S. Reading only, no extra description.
{"hour": 1, "minute": 47}
